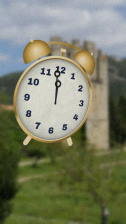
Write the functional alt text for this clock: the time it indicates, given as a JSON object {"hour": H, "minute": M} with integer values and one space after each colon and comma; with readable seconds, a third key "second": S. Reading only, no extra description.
{"hour": 11, "minute": 59}
